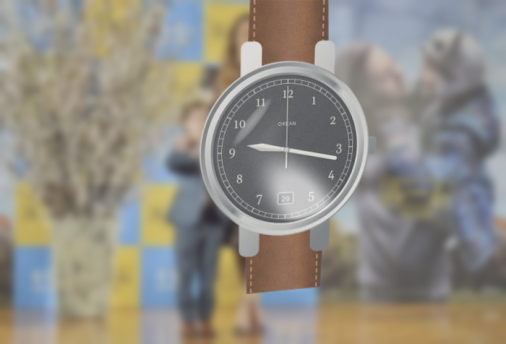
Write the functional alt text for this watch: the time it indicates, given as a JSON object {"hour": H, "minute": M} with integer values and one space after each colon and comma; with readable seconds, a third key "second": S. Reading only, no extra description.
{"hour": 9, "minute": 17, "second": 0}
